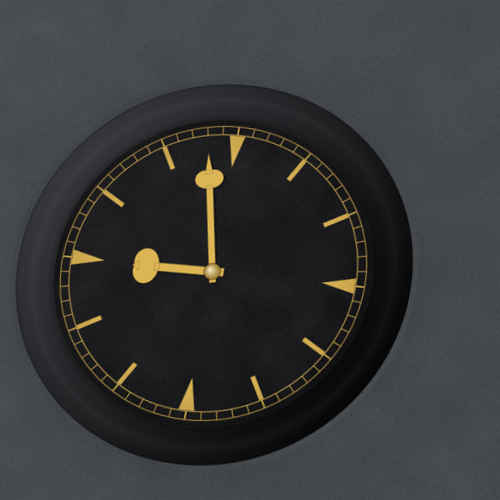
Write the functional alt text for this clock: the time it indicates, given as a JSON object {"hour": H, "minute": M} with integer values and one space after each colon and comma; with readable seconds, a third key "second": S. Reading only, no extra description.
{"hour": 8, "minute": 58}
